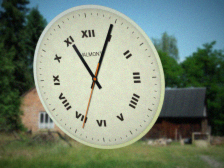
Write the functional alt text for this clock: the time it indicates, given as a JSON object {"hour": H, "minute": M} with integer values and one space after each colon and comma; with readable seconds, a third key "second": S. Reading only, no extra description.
{"hour": 11, "minute": 4, "second": 34}
